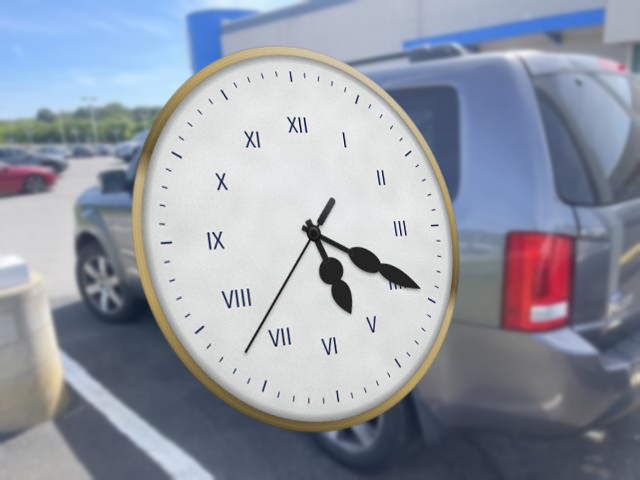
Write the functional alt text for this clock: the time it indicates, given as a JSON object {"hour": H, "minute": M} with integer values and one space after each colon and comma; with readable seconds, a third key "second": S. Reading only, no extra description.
{"hour": 5, "minute": 19, "second": 37}
